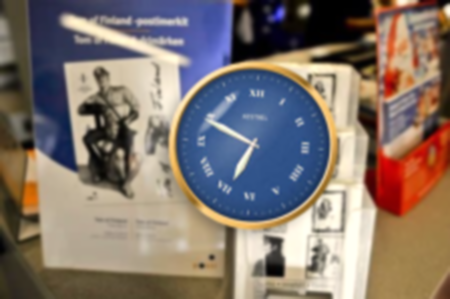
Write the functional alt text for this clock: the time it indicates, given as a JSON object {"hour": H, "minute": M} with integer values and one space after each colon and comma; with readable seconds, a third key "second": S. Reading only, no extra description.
{"hour": 6, "minute": 49}
